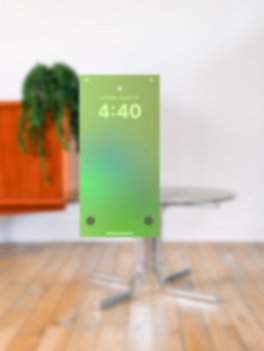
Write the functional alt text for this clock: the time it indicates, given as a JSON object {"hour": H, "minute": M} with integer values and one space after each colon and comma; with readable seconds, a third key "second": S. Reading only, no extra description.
{"hour": 4, "minute": 40}
